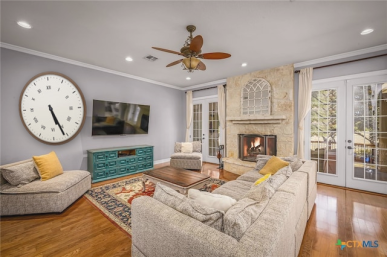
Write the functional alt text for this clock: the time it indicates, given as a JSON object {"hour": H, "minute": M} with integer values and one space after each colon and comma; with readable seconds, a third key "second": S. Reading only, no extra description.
{"hour": 5, "minute": 26}
